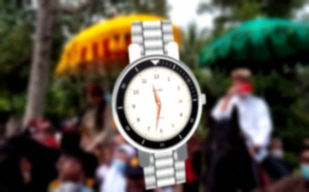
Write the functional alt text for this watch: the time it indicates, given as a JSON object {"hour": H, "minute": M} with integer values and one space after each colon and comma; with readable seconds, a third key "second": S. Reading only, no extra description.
{"hour": 11, "minute": 32}
